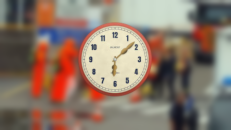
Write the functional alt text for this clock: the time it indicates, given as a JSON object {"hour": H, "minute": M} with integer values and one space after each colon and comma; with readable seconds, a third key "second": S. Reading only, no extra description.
{"hour": 6, "minute": 8}
